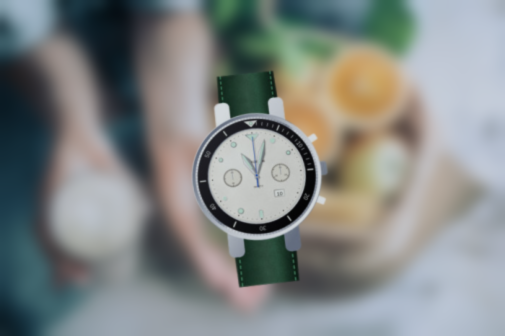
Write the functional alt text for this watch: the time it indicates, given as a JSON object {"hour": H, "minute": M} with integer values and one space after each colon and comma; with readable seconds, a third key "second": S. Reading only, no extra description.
{"hour": 11, "minute": 3}
